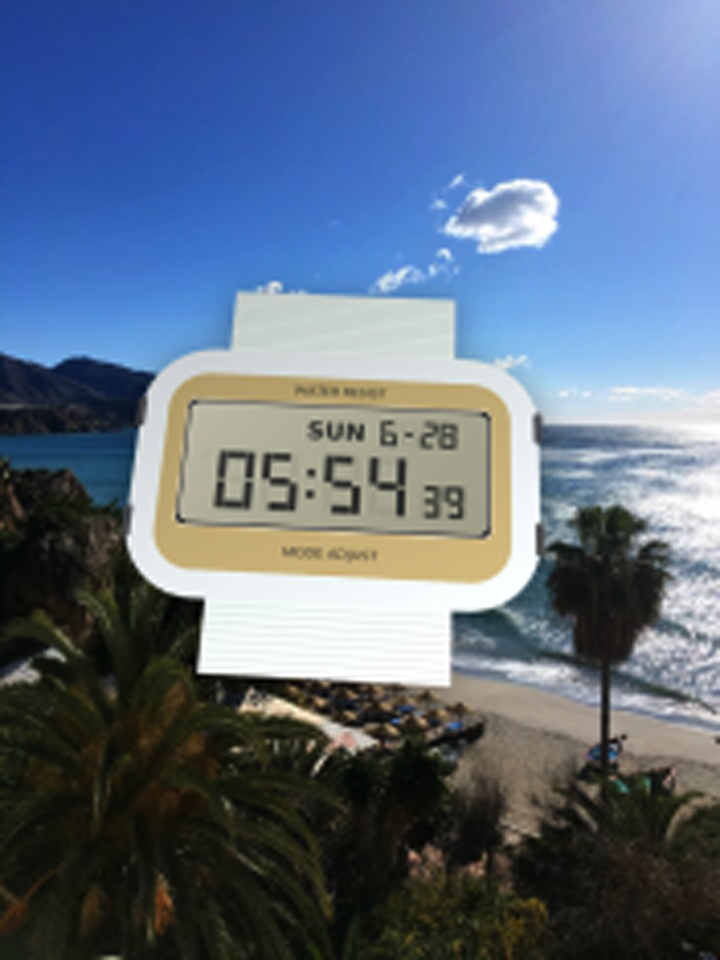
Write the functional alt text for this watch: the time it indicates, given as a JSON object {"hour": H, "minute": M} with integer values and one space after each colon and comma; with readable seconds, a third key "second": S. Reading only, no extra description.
{"hour": 5, "minute": 54, "second": 39}
